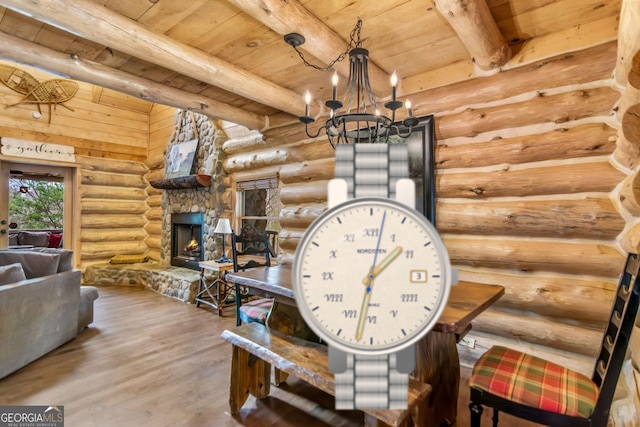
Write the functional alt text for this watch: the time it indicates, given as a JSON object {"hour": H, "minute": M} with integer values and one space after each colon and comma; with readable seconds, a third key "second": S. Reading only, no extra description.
{"hour": 1, "minute": 32, "second": 2}
